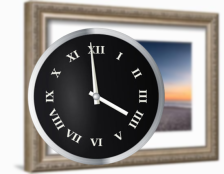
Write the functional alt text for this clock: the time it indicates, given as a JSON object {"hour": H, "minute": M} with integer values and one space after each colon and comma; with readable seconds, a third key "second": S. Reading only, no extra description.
{"hour": 3, "minute": 59}
